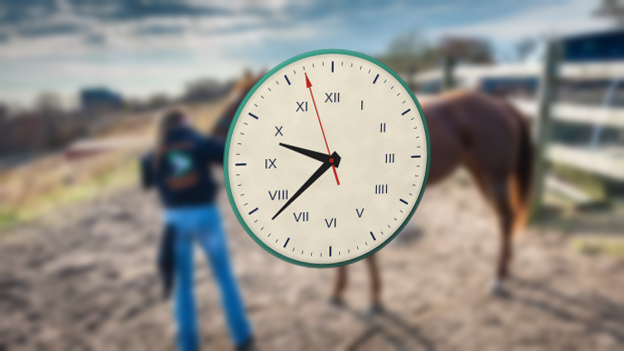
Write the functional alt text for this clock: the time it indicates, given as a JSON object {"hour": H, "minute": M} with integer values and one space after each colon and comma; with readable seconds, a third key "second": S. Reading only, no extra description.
{"hour": 9, "minute": 37, "second": 57}
